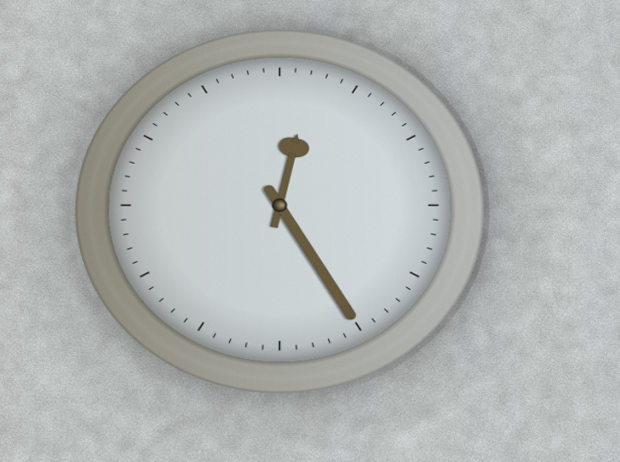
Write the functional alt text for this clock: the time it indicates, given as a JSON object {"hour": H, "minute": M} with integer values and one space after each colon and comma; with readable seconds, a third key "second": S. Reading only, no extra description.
{"hour": 12, "minute": 25}
